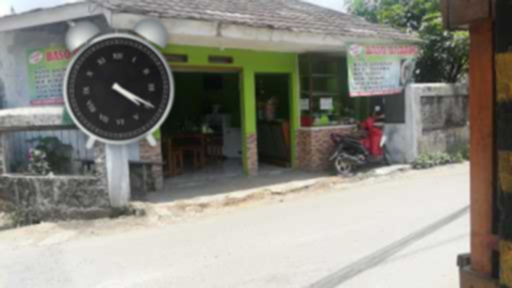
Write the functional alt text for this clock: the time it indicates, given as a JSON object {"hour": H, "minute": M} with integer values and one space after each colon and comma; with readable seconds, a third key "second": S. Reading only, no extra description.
{"hour": 4, "minute": 20}
